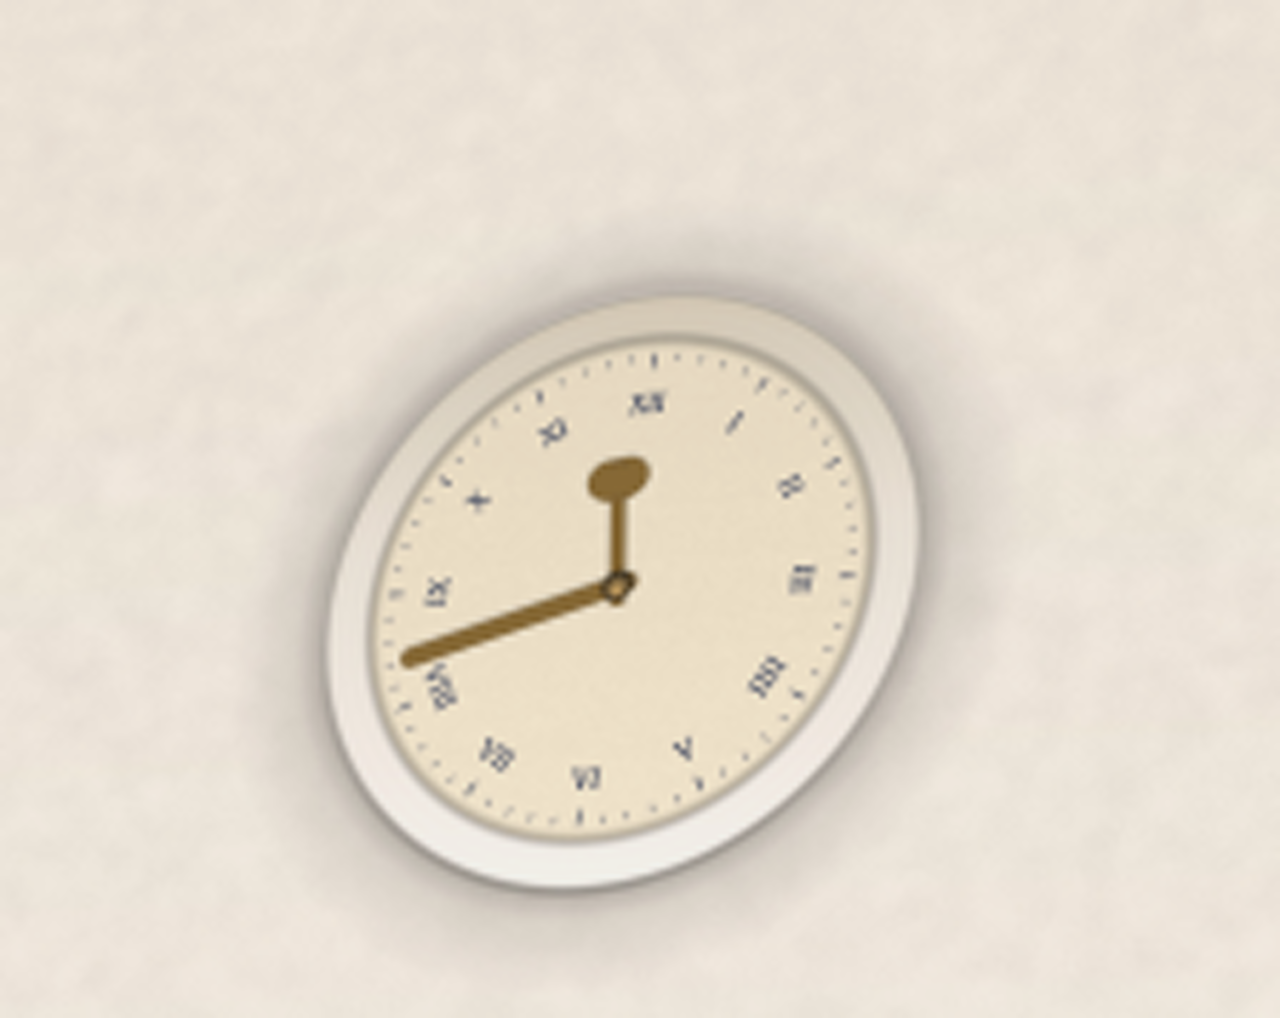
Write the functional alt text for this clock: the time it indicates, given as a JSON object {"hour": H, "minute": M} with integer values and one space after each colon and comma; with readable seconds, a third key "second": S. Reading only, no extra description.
{"hour": 11, "minute": 42}
